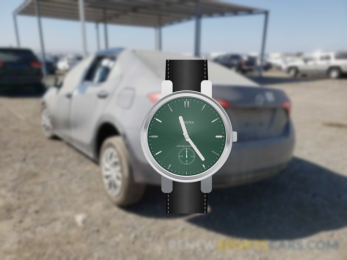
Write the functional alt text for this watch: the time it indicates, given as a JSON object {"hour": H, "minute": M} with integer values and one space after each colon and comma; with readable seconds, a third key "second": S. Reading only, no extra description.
{"hour": 11, "minute": 24}
